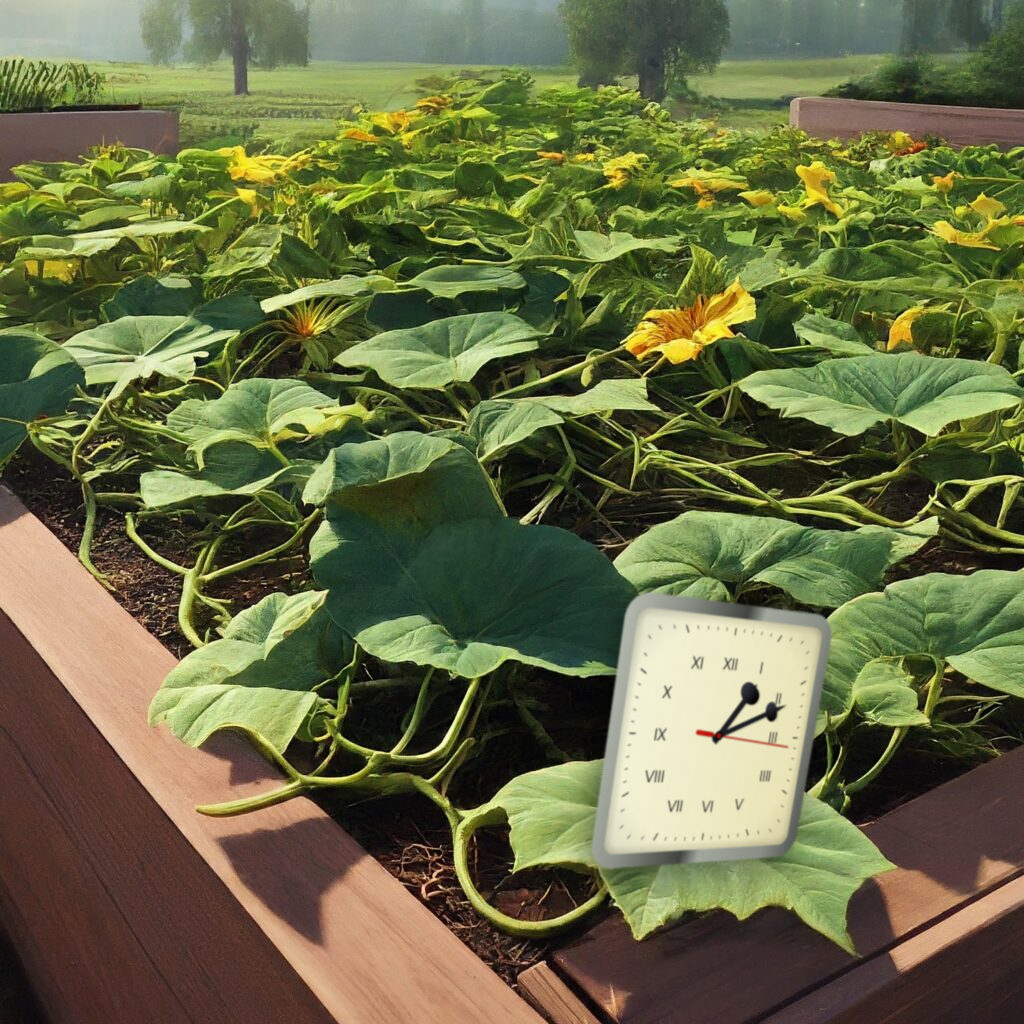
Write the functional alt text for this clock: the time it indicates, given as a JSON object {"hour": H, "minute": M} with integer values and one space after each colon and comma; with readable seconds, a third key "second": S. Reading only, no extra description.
{"hour": 1, "minute": 11, "second": 16}
